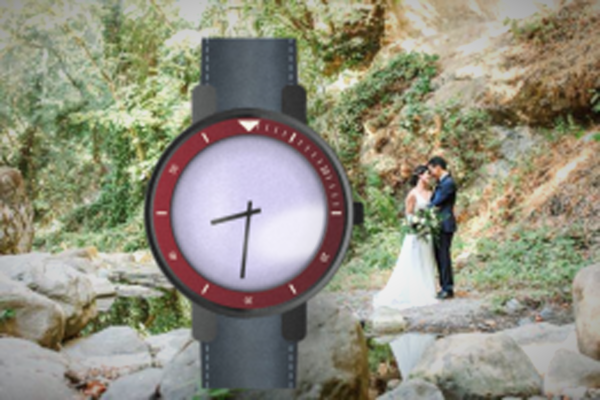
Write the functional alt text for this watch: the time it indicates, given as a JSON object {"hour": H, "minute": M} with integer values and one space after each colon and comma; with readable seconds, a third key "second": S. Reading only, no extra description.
{"hour": 8, "minute": 31}
